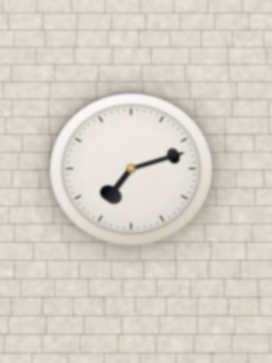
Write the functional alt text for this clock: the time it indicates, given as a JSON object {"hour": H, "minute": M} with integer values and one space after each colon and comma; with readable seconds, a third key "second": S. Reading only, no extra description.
{"hour": 7, "minute": 12}
